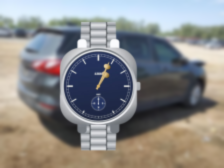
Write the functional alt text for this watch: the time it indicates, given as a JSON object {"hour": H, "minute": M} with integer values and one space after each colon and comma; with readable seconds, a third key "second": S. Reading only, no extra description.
{"hour": 1, "minute": 4}
